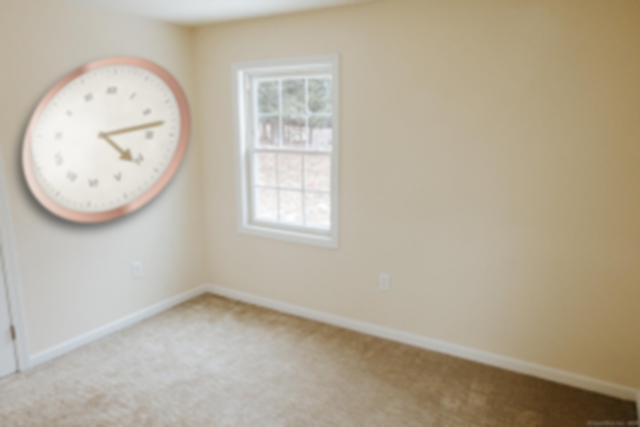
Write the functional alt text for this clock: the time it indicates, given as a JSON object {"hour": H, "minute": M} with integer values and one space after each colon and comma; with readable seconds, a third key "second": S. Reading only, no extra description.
{"hour": 4, "minute": 13}
